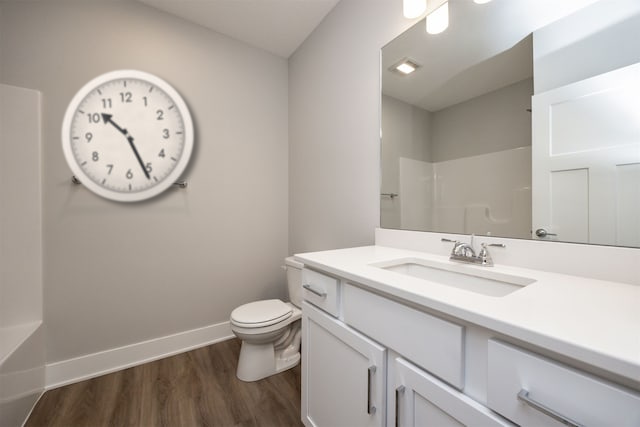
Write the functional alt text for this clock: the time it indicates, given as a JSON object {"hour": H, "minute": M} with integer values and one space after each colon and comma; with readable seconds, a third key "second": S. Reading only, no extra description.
{"hour": 10, "minute": 26}
